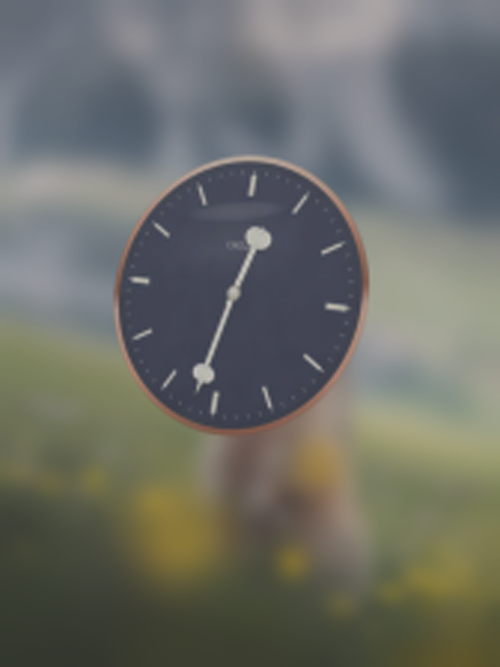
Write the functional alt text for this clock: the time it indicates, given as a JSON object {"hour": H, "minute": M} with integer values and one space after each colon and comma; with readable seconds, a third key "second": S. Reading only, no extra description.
{"hour": 12, "minute": 32}
